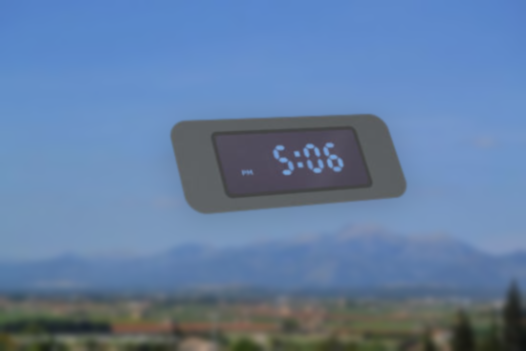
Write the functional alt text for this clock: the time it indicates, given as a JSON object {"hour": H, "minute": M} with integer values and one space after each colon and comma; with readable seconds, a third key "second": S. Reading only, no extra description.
{"hour": 5, "minute": 6}
